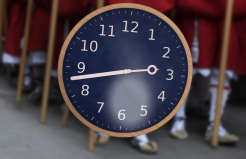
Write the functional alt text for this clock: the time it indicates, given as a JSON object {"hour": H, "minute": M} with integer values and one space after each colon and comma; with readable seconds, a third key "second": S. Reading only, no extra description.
{"hour": 2, "minute": 43}
